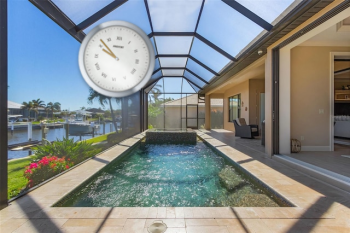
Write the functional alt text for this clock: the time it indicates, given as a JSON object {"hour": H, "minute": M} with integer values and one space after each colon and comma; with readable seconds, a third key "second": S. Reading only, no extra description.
{"hour": 9, "minute": 52}
